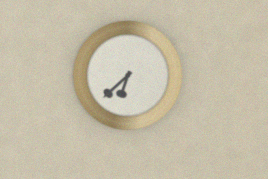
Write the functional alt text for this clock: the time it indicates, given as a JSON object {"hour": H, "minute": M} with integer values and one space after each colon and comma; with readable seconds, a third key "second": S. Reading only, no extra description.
{"hour": 6, "minute": 38}
